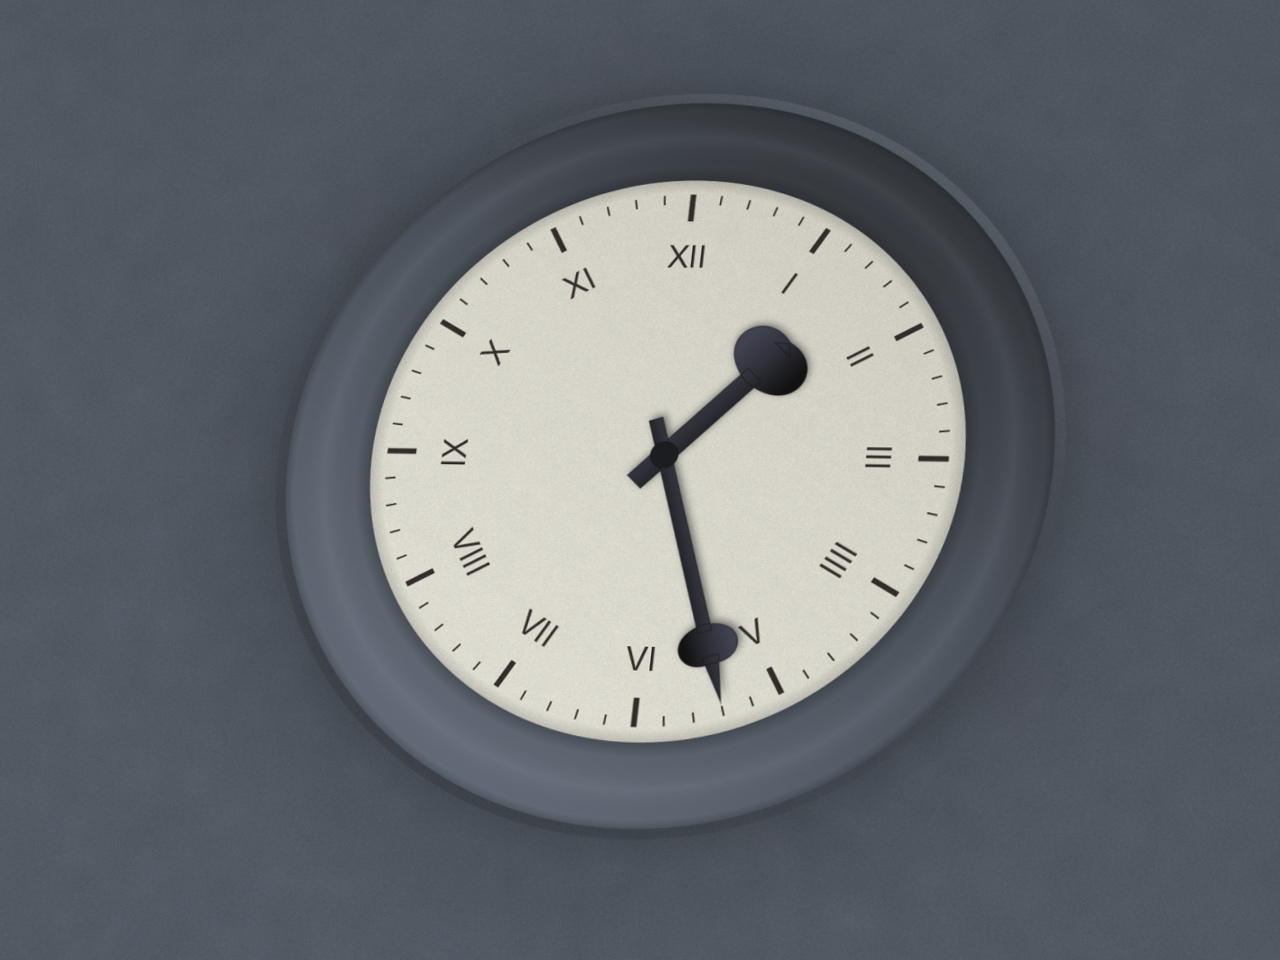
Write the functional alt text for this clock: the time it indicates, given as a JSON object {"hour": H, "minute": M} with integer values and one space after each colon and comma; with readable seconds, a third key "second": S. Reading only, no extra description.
{"hour": 1, "minute": 27}
